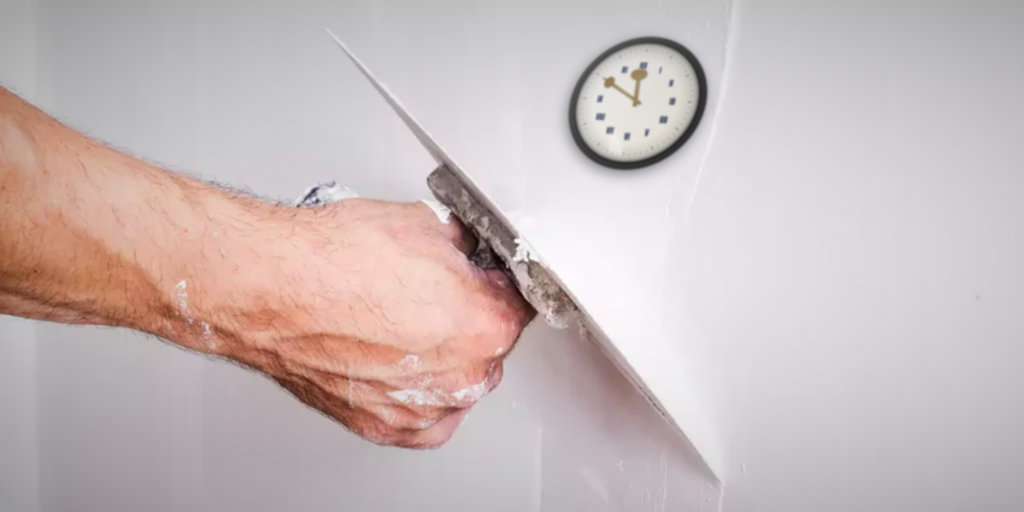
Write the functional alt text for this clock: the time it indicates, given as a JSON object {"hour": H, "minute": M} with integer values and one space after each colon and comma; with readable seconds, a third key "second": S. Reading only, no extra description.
{"hour": 11, "minute": 50}
